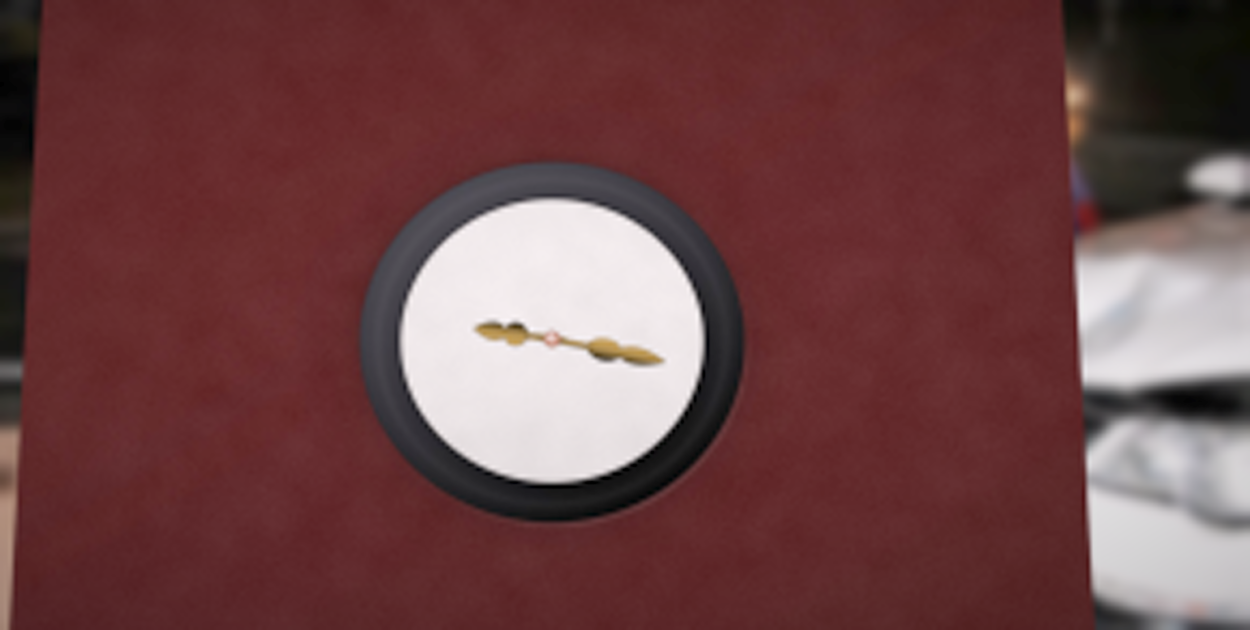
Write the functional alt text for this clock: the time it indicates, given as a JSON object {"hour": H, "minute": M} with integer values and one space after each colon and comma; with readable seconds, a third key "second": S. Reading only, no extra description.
{"hour": 9, "minute": 17}
